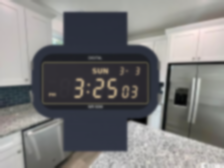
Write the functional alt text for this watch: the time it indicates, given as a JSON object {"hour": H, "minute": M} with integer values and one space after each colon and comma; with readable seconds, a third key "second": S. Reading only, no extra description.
{"hour": 3, "minute": 25, "second": 3}
